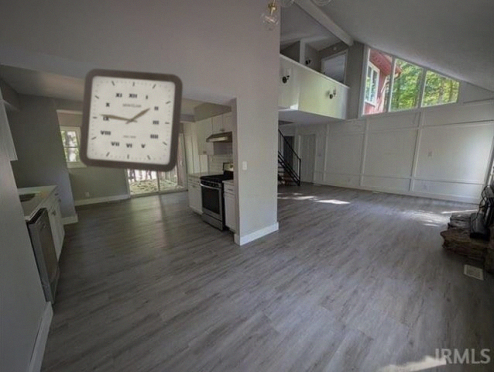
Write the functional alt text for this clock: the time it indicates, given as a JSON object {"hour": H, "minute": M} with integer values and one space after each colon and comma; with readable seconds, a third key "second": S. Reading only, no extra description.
{"hour": 1, "minute": 46}
